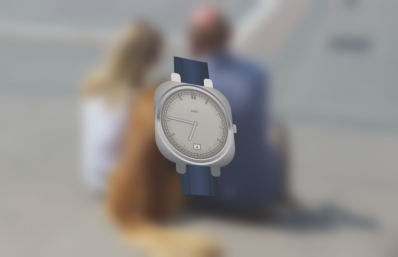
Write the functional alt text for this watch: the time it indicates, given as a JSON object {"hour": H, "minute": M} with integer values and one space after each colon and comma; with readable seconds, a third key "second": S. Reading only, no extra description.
{"hour": 6, "minute": 46}
